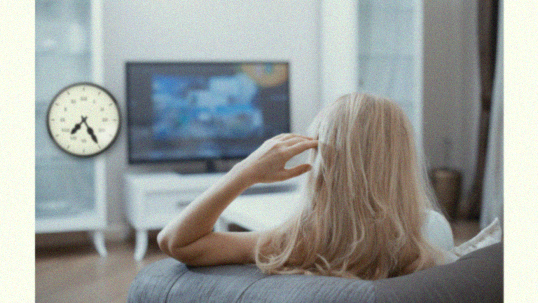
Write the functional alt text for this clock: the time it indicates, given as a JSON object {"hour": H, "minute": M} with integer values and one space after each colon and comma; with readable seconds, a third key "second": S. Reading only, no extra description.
{"hour": 7, "minute": 25}
